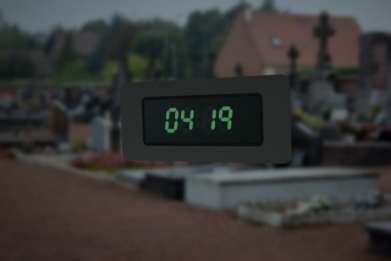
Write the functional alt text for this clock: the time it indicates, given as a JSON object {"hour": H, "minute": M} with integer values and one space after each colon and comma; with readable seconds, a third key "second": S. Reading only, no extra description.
{"hour": 4, "minute": 19}
